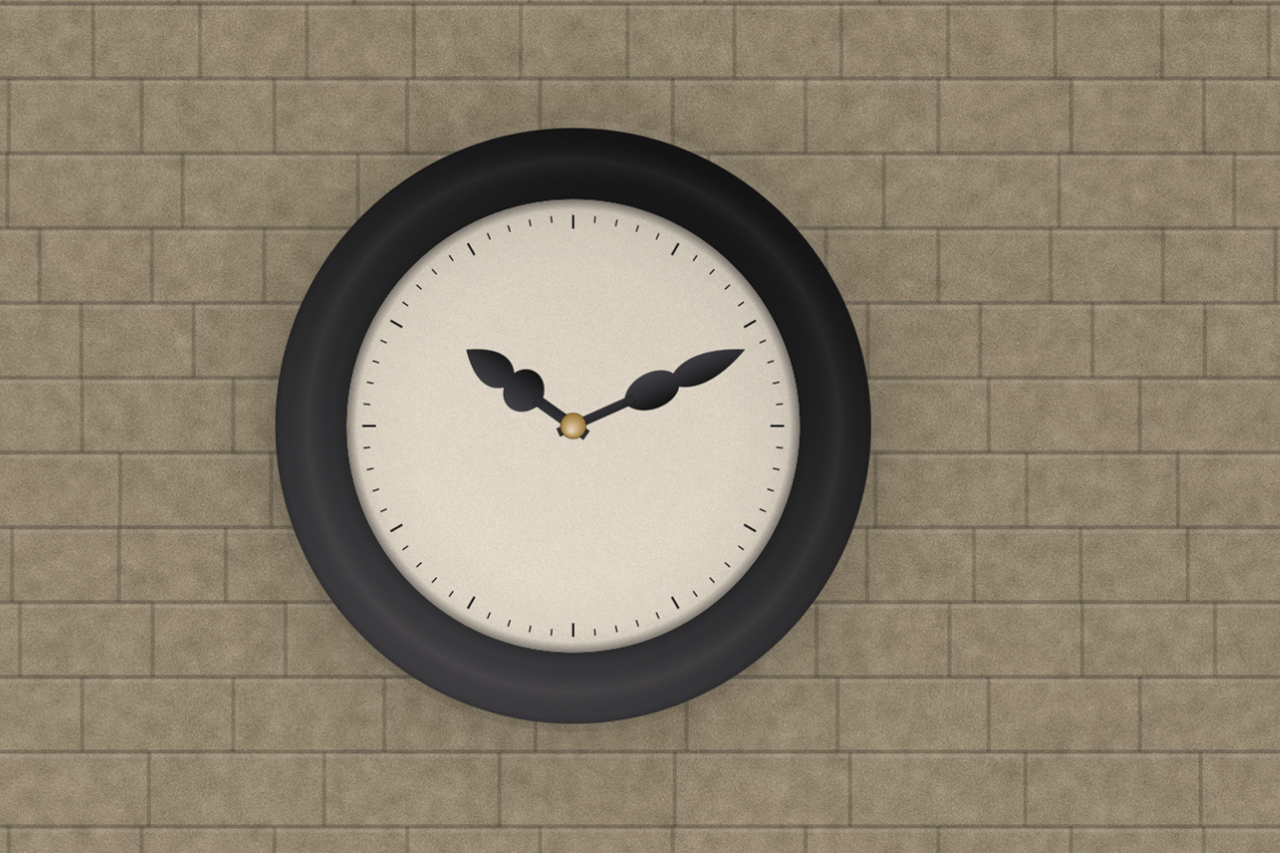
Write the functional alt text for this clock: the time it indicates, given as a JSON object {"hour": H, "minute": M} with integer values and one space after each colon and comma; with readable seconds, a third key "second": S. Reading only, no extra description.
{"hour": 10, "minute": 11}
